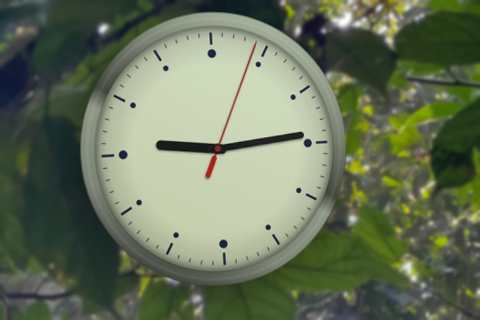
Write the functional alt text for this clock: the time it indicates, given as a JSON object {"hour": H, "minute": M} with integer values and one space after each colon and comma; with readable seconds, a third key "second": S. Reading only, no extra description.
{"hour": 9, "minute": 14, "second": 4}
